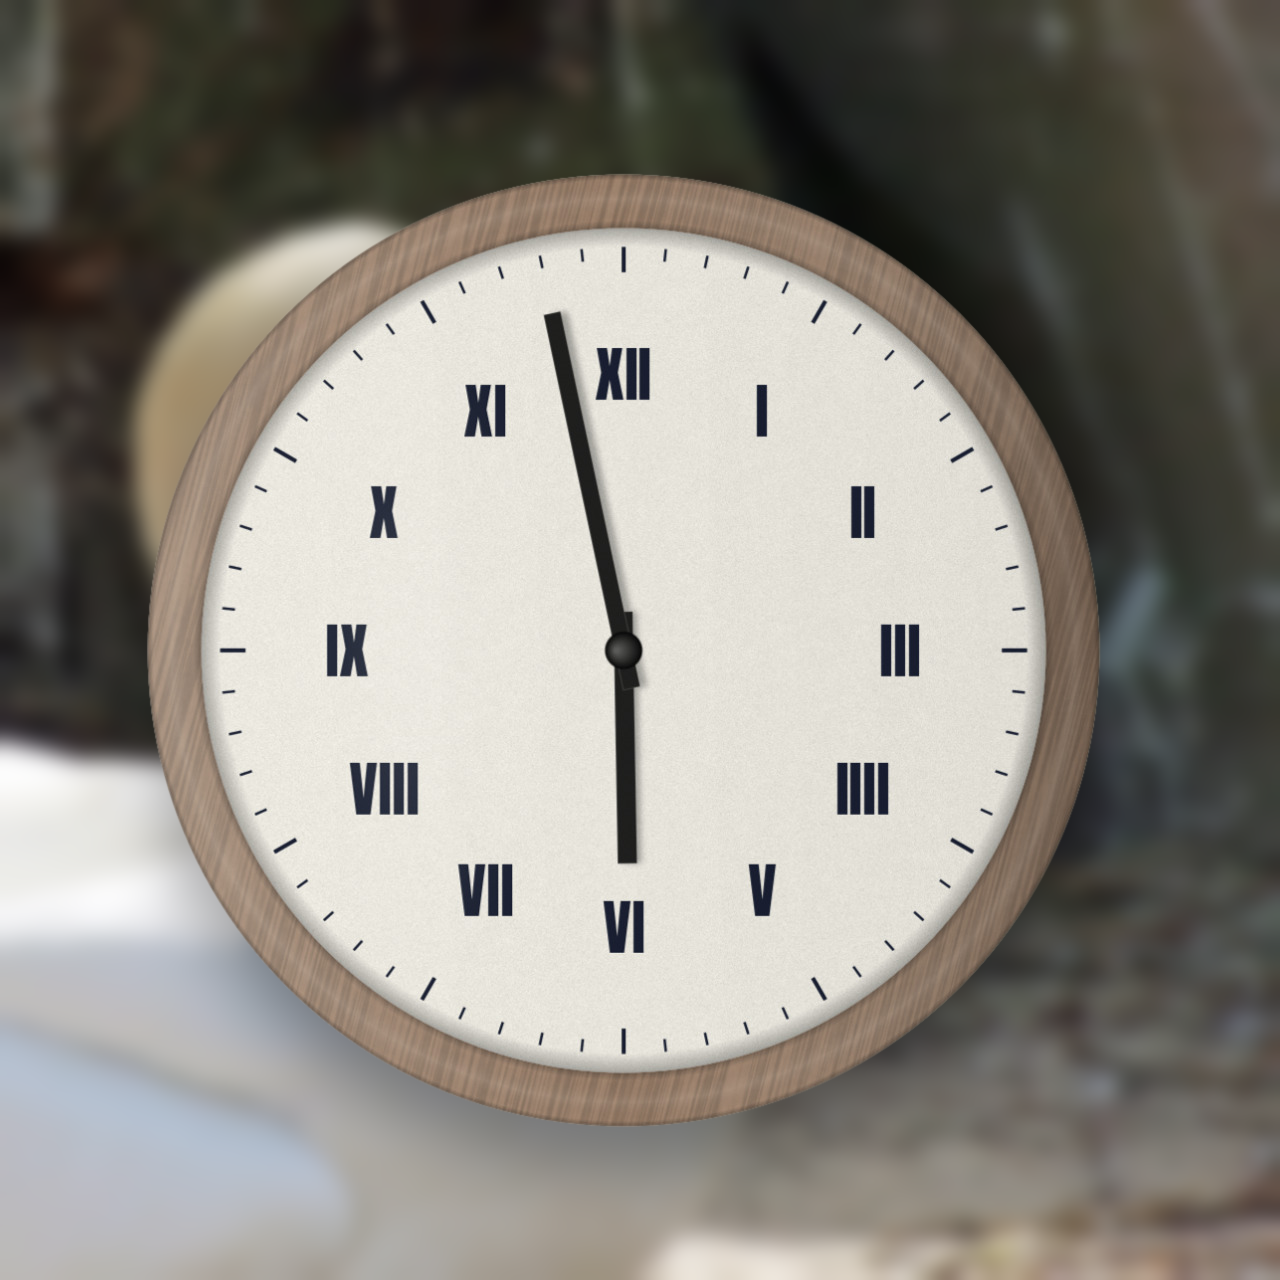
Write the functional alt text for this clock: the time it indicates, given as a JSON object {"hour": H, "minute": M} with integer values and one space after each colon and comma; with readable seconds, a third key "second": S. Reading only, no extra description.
{"hour": 5, "minute": 58}
